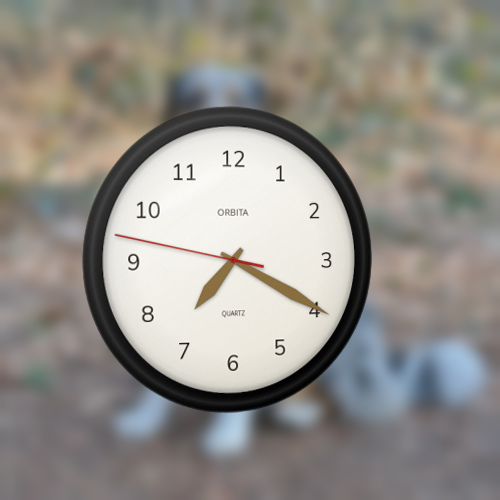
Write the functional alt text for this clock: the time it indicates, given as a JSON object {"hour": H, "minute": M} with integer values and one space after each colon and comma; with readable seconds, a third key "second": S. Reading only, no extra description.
{"hour": 7, "minute": 19, "second": 47}
